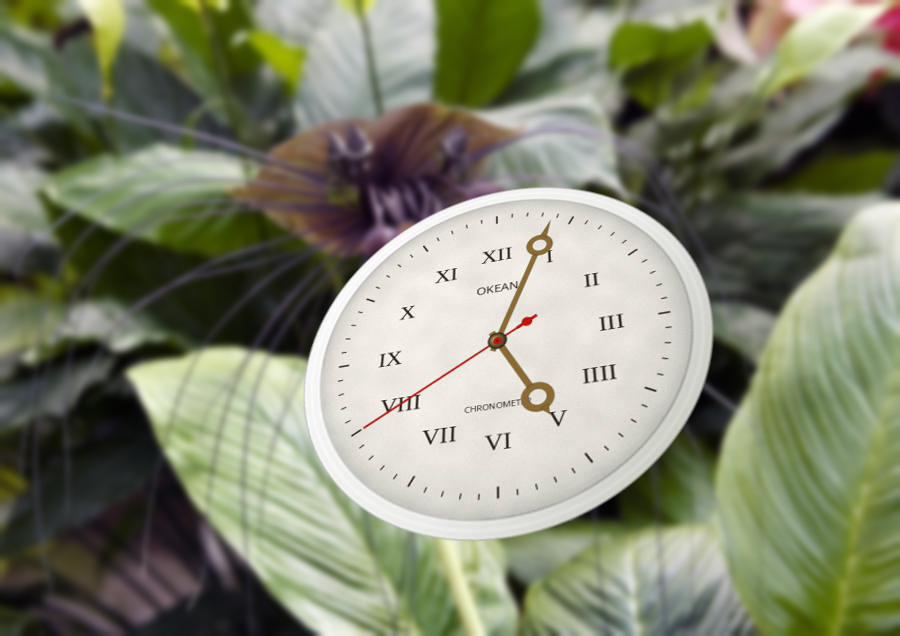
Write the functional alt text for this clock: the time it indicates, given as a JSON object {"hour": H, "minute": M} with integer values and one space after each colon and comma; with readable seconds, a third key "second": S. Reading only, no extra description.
{"hour": 5, "minute": 3, "second": 40}
